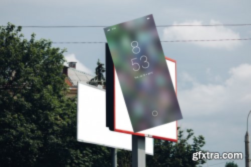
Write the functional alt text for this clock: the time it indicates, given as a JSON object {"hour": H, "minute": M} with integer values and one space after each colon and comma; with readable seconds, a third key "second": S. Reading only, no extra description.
{"hour": 8, "minute": 53}
